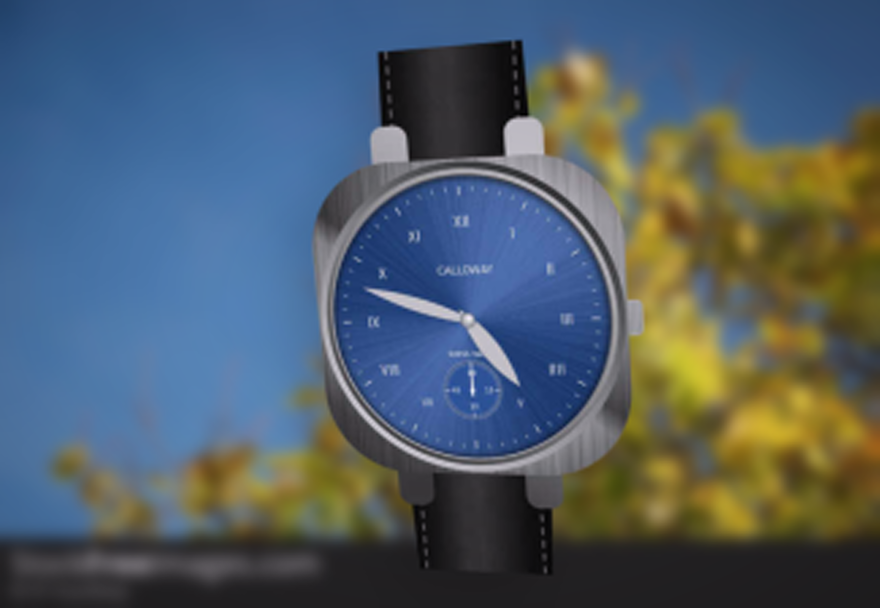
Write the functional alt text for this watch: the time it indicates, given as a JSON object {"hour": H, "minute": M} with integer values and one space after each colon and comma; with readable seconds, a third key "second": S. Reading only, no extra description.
{"hour": 4, "minute": 48}
